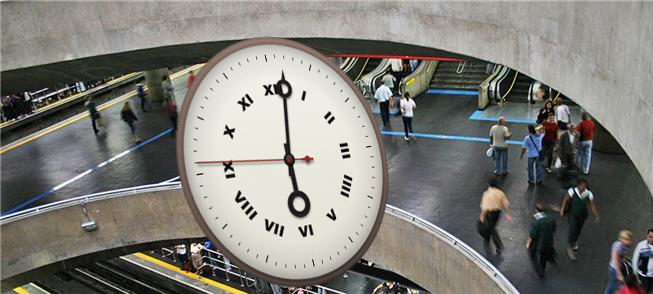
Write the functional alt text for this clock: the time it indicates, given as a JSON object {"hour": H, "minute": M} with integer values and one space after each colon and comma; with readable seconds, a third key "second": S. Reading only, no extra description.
{"hour": 6, "minute": 1, "second": 46}
